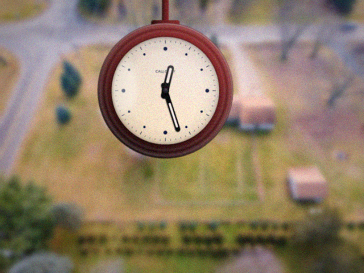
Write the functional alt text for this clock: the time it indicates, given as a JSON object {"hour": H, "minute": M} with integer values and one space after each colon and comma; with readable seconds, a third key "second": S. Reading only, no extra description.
{"hour": 12, "minute": 27}
